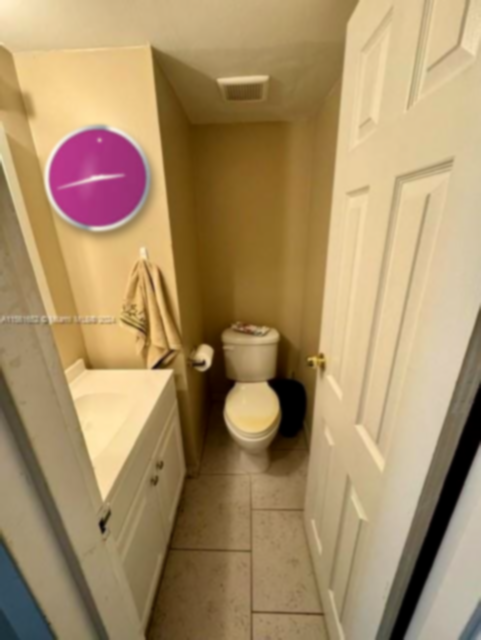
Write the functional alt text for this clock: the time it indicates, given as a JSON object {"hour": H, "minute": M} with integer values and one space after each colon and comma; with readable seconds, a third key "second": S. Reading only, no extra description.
{"hour": 2, "minute": 42}
